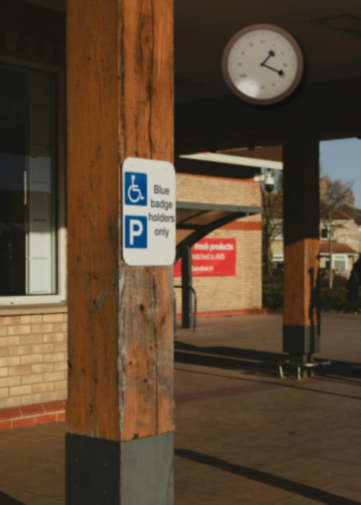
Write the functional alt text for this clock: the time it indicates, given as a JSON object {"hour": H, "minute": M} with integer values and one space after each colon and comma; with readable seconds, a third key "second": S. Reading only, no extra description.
{"hour": 1, "minute": 19}
